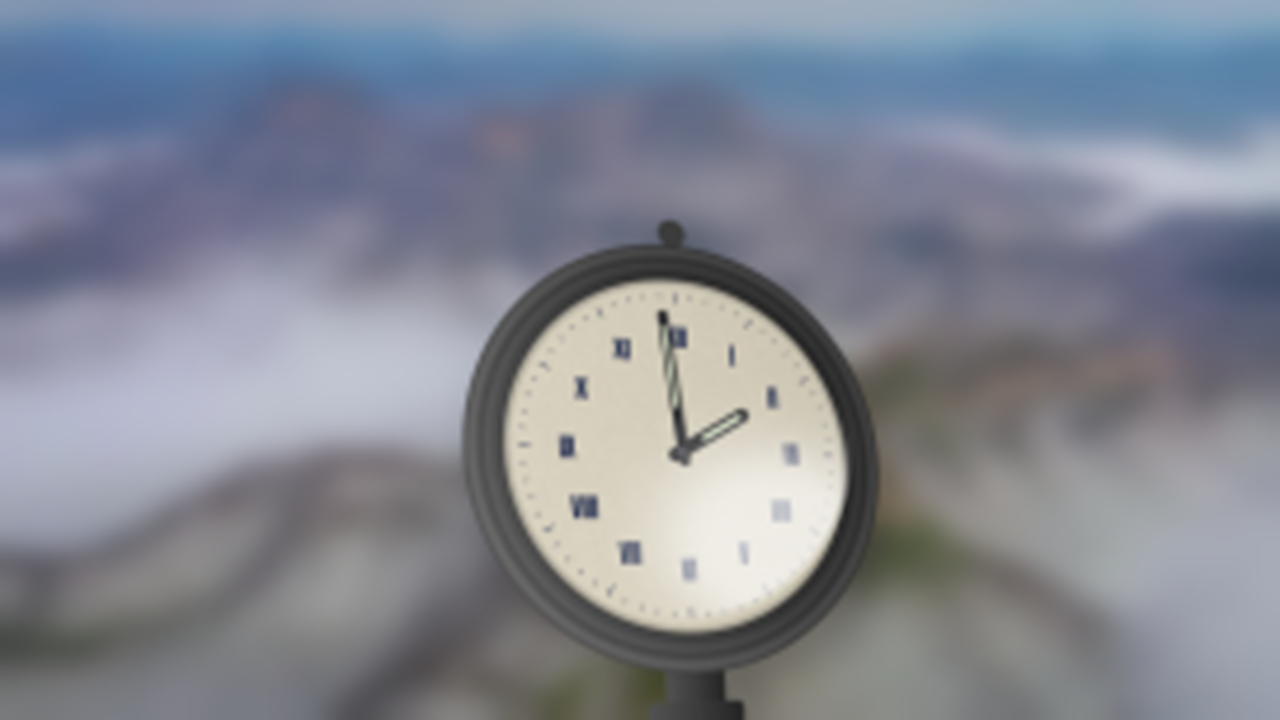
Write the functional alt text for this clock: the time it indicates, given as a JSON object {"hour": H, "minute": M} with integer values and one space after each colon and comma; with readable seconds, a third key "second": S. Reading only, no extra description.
{"hour": 1, "minute": 59}
